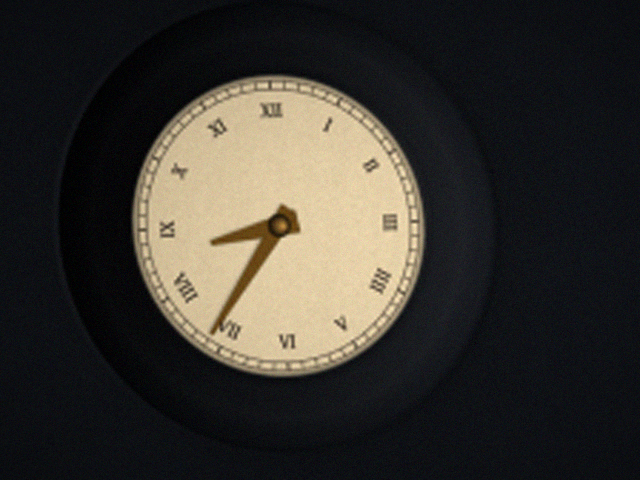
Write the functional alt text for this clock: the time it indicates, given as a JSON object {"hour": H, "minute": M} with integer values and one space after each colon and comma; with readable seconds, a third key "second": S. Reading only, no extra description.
{"hour": 8, "minute": 36}
